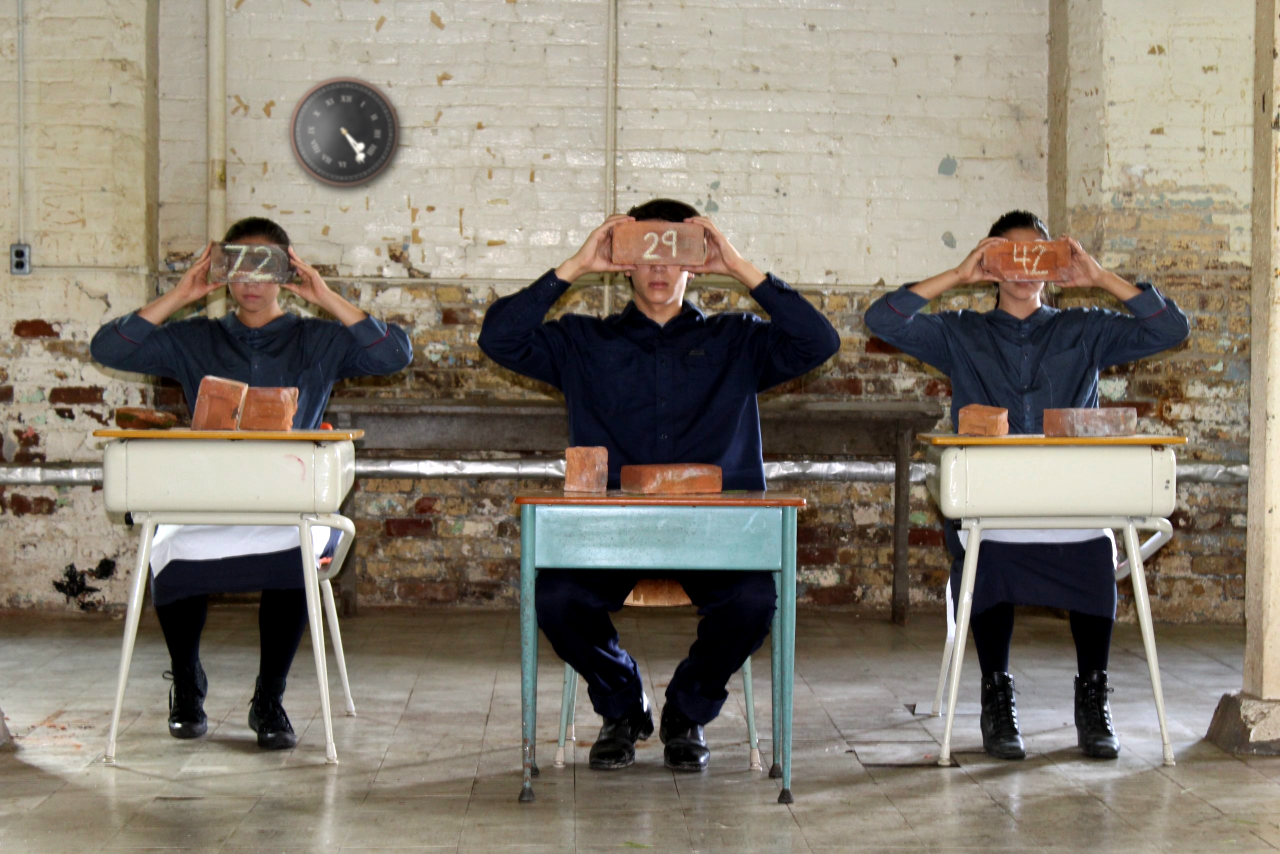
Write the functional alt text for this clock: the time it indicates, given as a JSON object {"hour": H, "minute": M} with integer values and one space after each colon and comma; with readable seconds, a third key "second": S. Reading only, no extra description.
{"hour": 4, "minute": 24}
